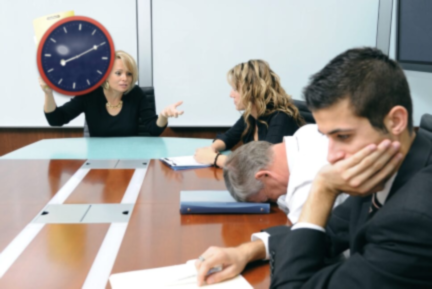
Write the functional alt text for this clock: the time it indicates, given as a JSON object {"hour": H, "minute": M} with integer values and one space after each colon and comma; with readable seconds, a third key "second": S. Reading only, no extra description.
{"hour": 8, "minute": 10}
